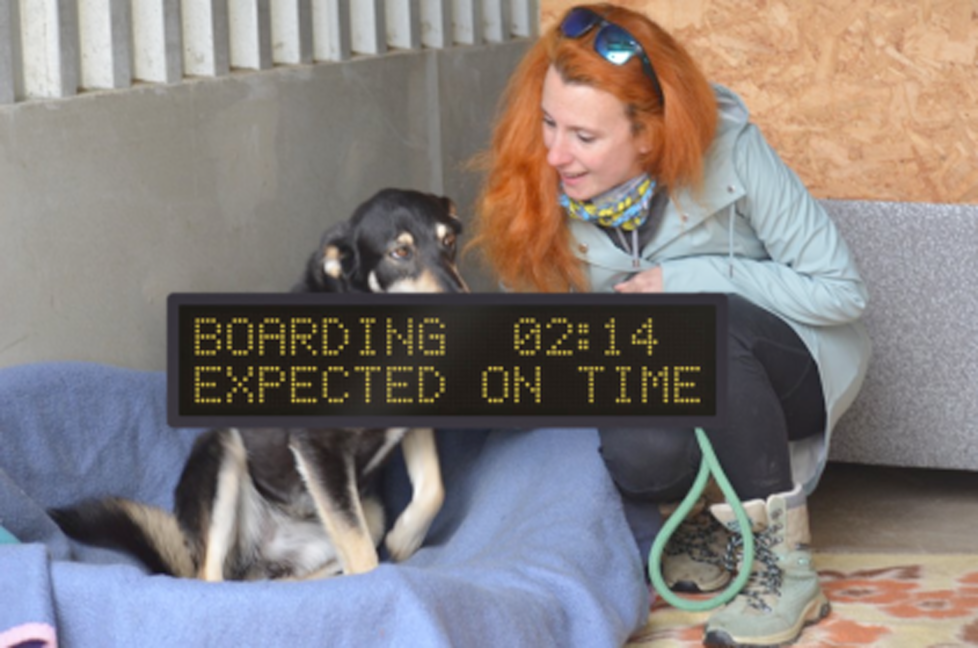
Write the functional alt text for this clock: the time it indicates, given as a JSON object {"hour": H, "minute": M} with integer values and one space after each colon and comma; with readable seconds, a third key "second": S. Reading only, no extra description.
{"hour": 2, "minute": 14}
